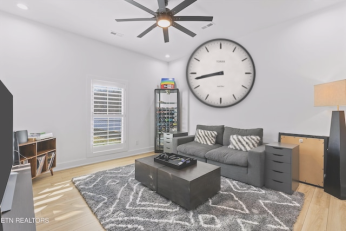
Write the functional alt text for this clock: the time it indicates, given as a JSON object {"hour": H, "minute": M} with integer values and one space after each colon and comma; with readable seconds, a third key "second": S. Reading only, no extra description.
{"hour": 8, "minute": 43}
